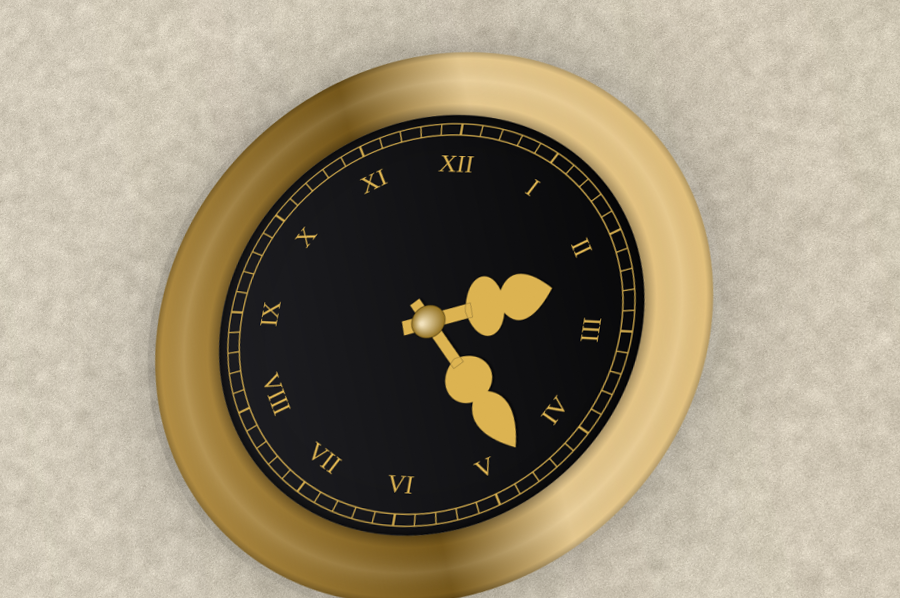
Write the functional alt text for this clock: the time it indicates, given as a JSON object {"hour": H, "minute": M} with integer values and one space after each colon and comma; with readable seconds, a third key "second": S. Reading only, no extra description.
{"hour": 2, "minute": 23}
